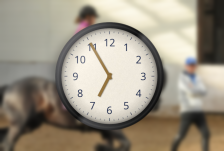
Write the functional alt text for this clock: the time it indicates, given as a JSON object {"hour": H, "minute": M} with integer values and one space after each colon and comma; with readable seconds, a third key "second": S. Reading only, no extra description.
{"hour": 6, "minute": 55}
